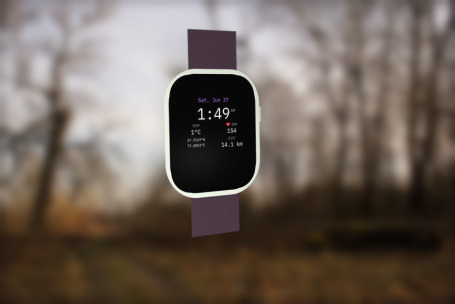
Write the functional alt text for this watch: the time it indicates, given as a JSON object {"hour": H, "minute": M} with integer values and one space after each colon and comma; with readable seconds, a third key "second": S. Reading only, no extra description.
{"hour": 1, "minute": 49}
